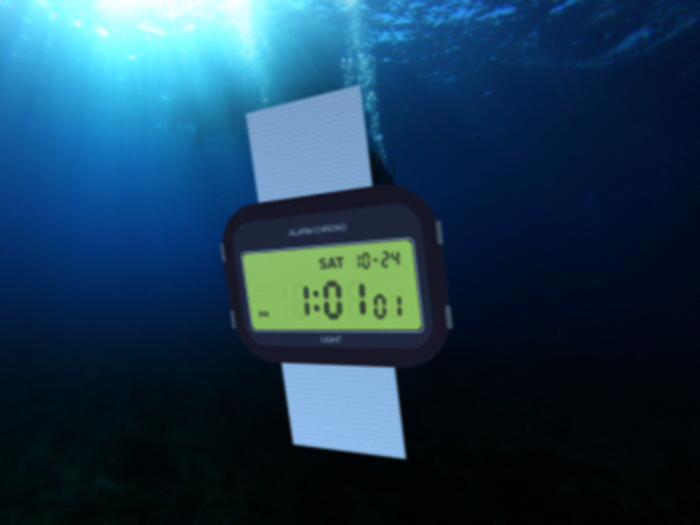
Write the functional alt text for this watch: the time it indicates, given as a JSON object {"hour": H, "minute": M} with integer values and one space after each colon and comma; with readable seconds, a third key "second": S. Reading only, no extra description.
{"hour": 1, "minute": 1, "second": 1}
